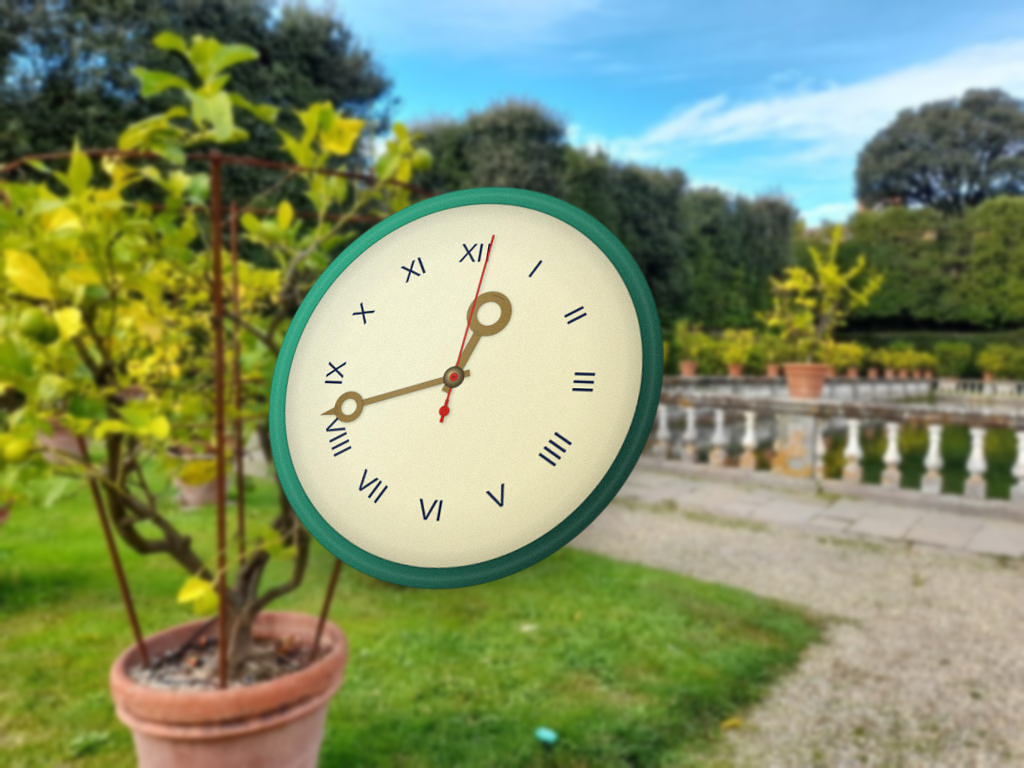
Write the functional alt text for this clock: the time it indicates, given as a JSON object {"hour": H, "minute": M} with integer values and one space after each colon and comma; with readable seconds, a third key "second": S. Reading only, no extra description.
{"hour": 12, "minute": 42, "second": 1}
